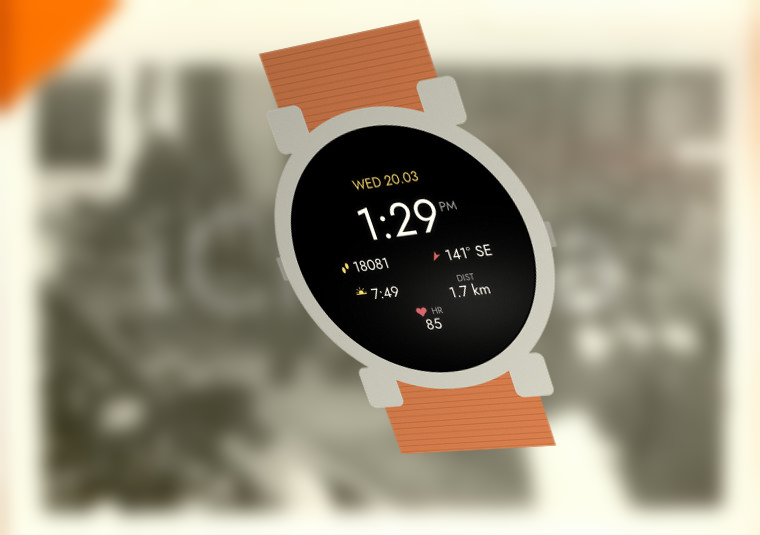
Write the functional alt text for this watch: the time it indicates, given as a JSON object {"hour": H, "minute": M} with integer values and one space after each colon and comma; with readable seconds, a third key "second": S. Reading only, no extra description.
{"hour": 1, "minute": 29}
